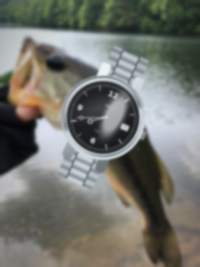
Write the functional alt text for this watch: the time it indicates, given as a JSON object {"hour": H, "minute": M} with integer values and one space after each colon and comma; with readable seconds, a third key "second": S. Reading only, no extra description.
{"hour": 7, "minute": 41}
